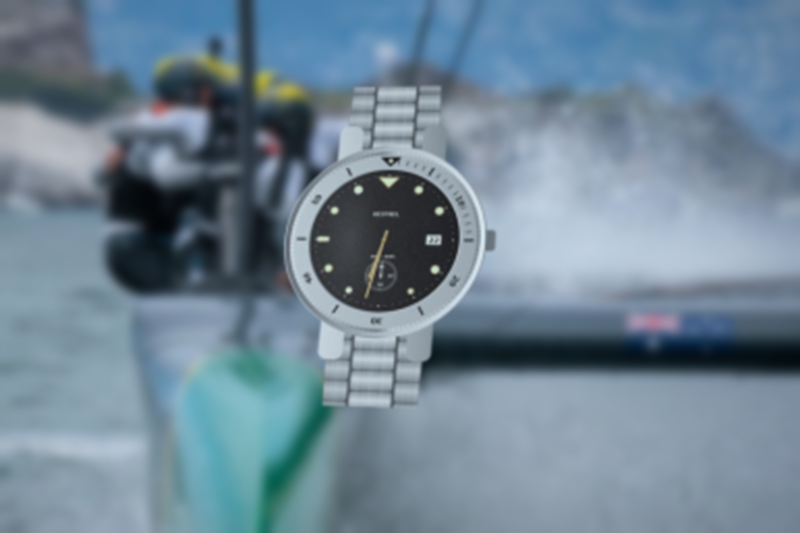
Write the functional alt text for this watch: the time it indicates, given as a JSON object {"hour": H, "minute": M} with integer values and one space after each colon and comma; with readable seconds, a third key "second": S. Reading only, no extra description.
{"hour": 6, "minute": 32}
